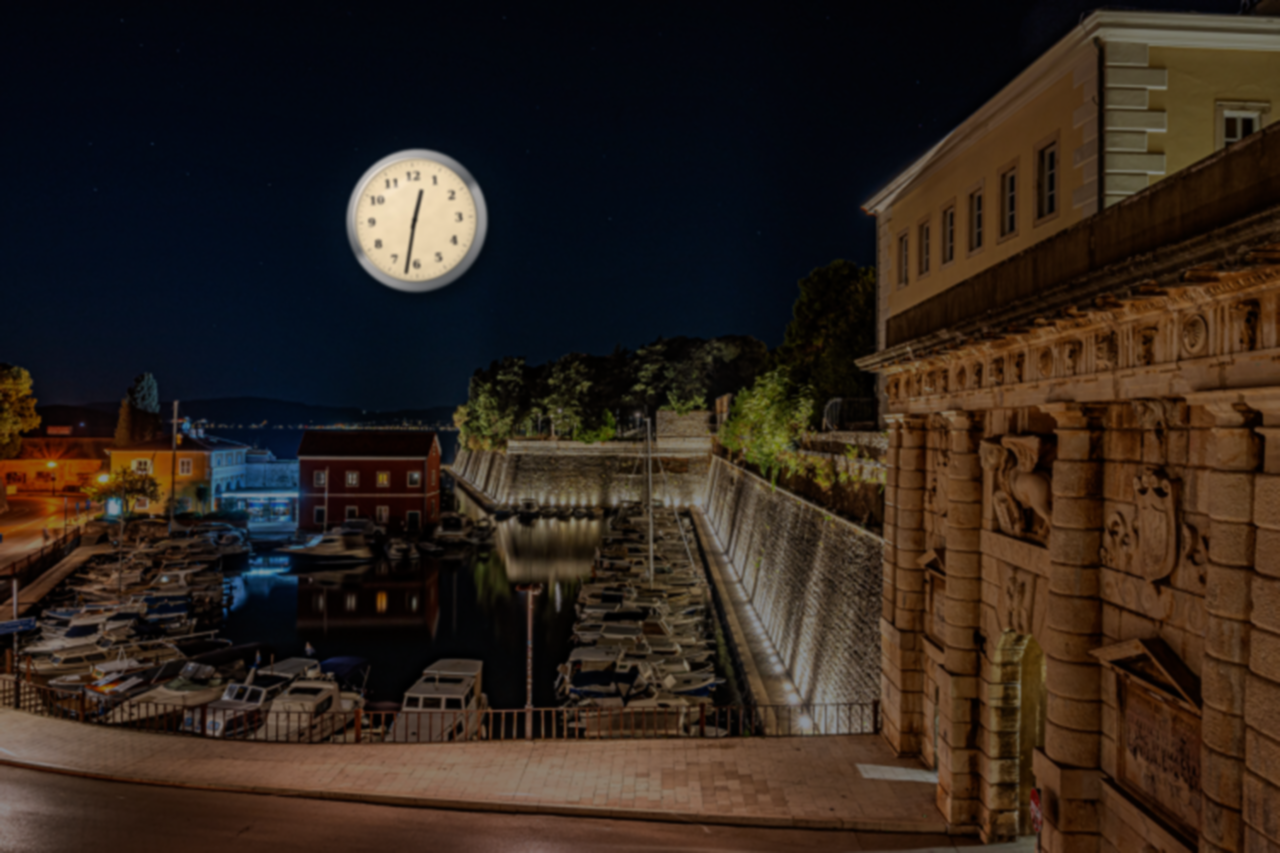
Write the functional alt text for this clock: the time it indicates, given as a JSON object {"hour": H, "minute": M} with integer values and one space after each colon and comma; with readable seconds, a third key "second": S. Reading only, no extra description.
{"hour": 12, "minute": 32}
